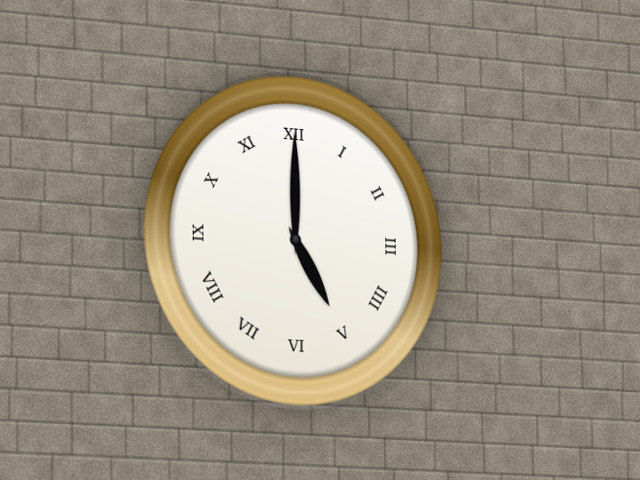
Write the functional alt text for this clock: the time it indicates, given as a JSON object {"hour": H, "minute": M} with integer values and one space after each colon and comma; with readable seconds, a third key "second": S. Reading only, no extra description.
{"hour": 5, "minute": 0}
